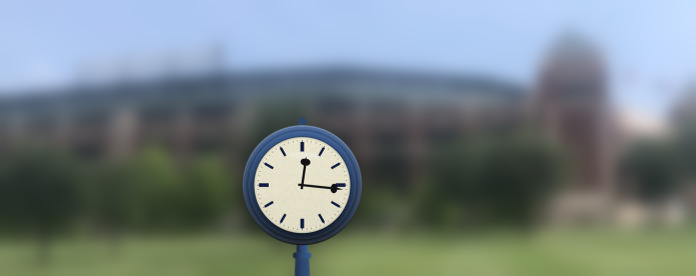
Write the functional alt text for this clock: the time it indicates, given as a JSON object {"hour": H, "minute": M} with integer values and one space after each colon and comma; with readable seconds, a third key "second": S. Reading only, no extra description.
{"hour": 12, "minute": 16}
